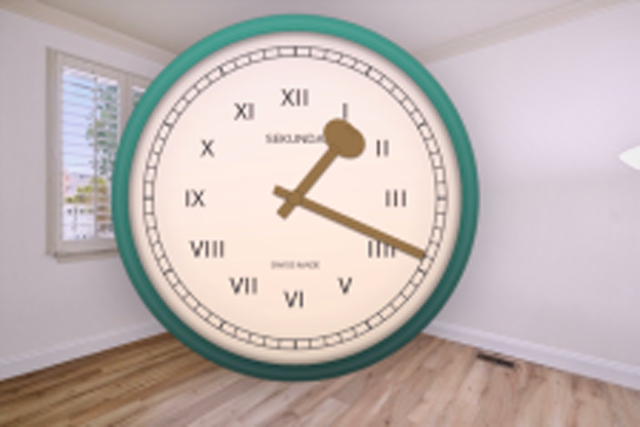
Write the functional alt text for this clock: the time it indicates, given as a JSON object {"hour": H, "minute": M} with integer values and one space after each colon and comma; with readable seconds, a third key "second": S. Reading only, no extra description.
{"hour": 1, "minute": 19}
